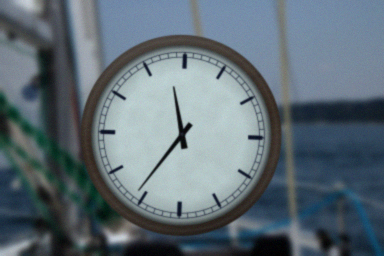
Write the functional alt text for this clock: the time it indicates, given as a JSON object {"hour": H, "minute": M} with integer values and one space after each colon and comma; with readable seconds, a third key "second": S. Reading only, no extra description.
{"hour": 11, "minute": 36}
